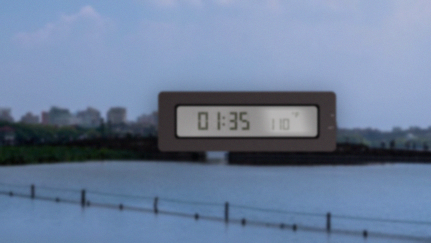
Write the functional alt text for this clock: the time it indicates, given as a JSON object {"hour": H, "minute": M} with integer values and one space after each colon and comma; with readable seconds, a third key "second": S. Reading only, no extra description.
{"hour": 1, "minute": 35}
